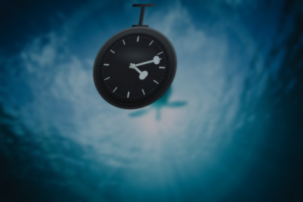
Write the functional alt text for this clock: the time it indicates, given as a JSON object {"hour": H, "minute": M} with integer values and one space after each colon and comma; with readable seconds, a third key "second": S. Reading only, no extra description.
{"hour": 4, "minute": 12}
